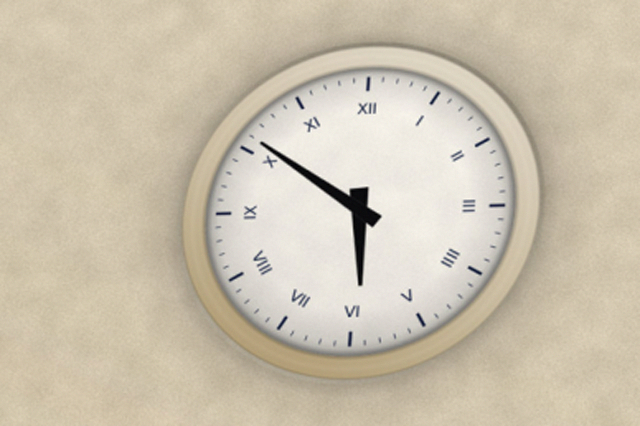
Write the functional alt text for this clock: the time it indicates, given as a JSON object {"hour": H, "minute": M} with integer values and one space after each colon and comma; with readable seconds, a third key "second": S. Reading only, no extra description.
{"hour": 5, "minute": 51}
